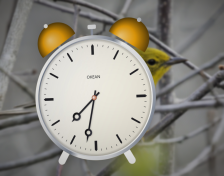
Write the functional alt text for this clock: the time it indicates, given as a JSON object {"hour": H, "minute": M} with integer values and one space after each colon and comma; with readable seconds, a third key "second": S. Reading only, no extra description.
{"hour": 7, "minute": 32}
